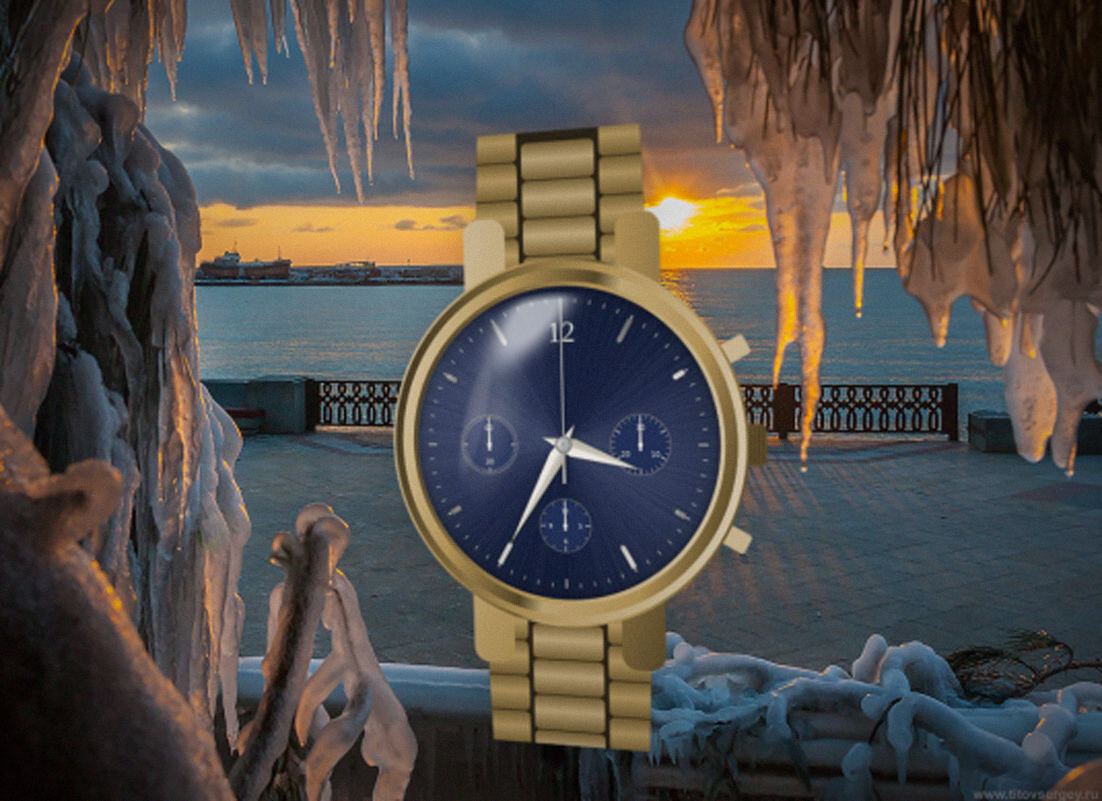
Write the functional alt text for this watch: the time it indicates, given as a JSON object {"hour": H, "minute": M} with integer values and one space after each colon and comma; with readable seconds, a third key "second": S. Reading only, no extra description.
{"hour": 3, "minute": 35}
